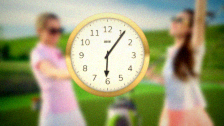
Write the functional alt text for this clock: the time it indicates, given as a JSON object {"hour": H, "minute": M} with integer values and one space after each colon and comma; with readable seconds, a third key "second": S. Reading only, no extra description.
{"hour": 6, "minute": 6}
